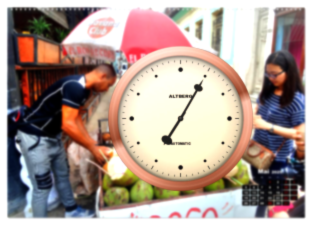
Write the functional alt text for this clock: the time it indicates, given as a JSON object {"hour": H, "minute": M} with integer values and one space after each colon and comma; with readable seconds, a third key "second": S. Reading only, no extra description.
{"hour": 7, "minute": 5}
